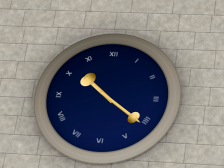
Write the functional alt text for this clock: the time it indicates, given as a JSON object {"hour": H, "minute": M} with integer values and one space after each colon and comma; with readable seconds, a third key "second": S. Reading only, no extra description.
{"hour": 10, "minute": 21}
